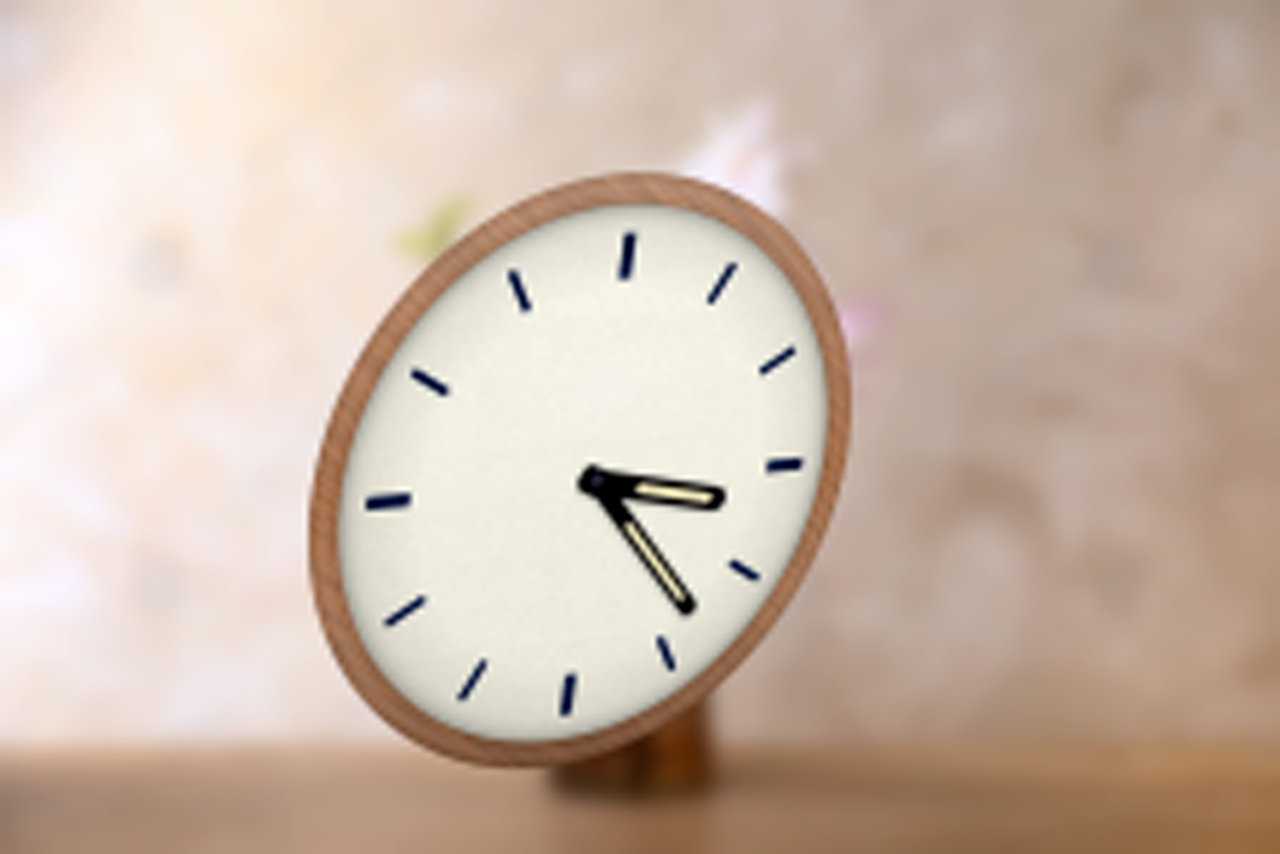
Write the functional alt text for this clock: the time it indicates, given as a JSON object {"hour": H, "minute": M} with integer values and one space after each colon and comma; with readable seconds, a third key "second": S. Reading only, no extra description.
{"hour": 3, "minute": 23}
